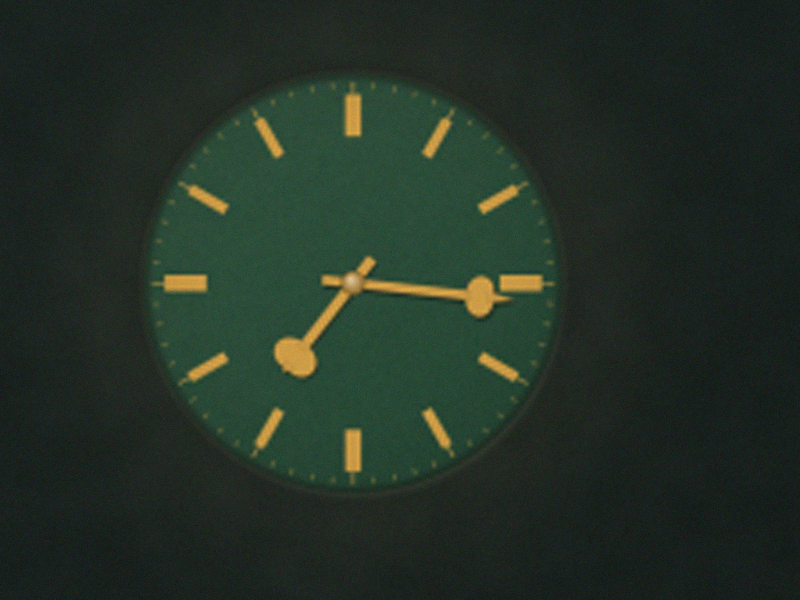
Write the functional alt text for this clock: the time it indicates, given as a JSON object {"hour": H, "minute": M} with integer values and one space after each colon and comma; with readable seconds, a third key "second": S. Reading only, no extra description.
{"hour": 7, "minute": 16}
